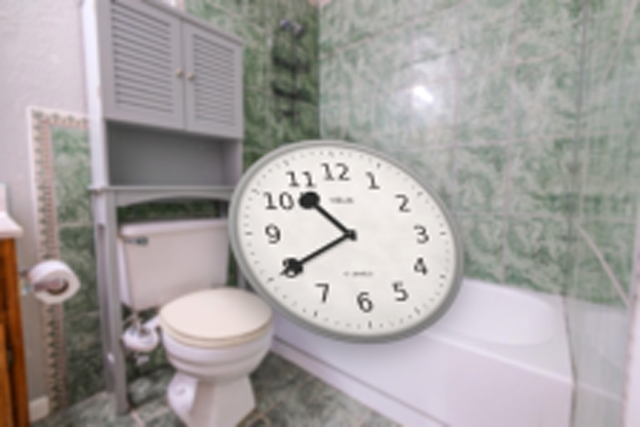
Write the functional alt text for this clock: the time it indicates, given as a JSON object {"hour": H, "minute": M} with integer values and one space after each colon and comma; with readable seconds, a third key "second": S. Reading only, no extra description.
{"hour": 10, "minute": 40}
